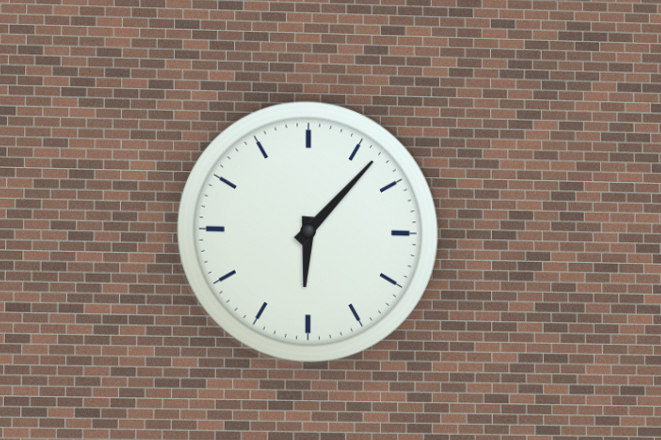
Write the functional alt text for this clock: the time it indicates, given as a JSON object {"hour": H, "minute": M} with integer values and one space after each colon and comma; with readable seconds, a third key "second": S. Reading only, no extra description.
{"hour": 6, "minute": 7}
